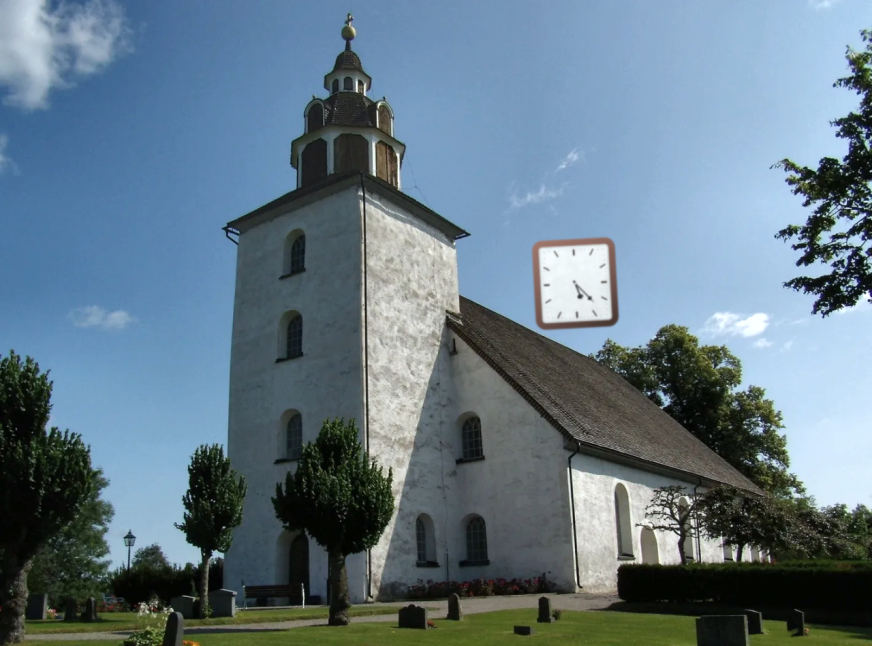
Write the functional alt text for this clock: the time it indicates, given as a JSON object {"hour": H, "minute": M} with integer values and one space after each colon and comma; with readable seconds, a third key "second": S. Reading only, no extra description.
{"hour": 5, "minute": 23}
